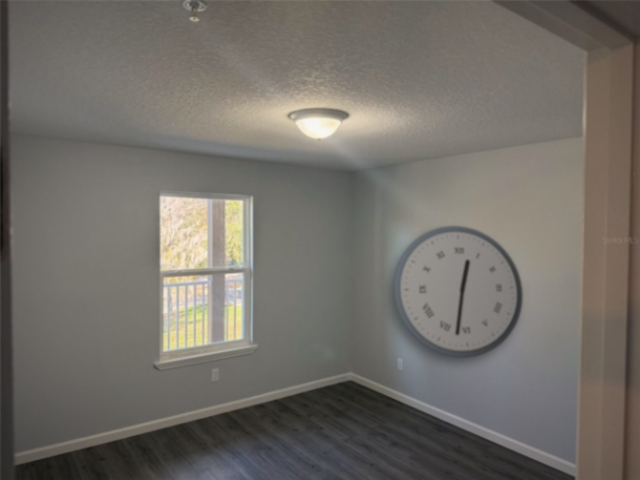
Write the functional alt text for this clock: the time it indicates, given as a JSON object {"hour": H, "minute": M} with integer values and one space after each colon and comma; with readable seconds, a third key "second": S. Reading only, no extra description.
{"hour": 12, "minute": 32}
